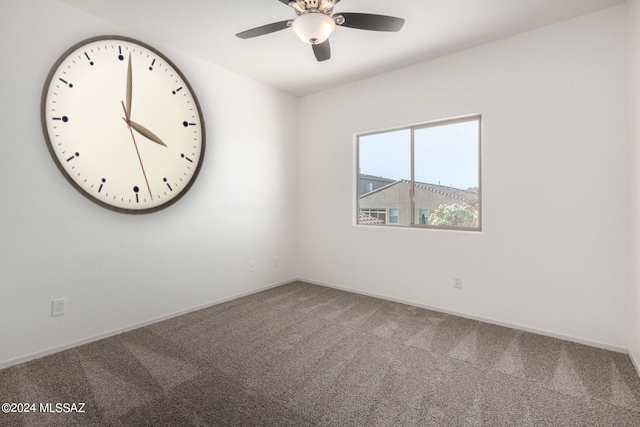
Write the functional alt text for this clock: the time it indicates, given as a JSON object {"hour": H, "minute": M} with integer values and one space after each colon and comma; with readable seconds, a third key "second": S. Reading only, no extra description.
{"hour": 4, "minute": 1, "second": 28}
